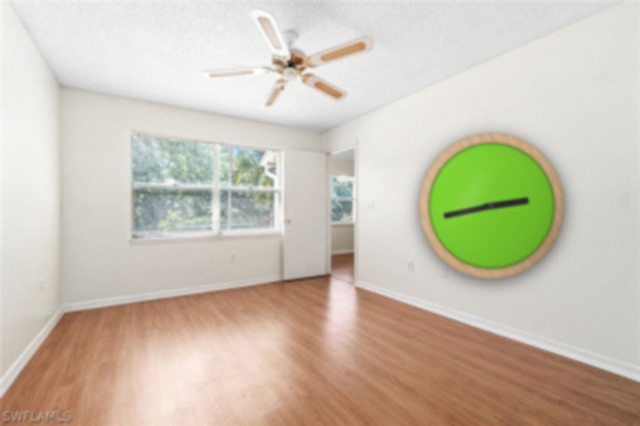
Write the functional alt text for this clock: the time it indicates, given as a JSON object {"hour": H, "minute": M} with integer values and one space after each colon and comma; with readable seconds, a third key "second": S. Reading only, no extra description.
{"hour": 2, "minute": 43}
